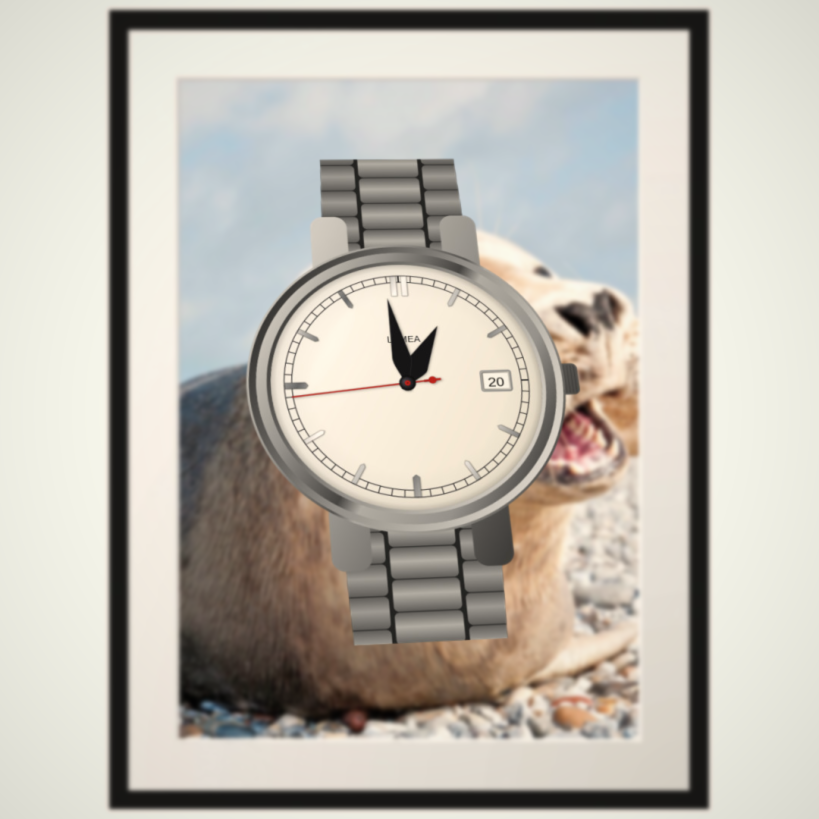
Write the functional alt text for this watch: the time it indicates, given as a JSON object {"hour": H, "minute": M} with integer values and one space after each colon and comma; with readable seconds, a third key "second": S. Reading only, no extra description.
{"hour": 12, "minute": 58, "second": 44}
